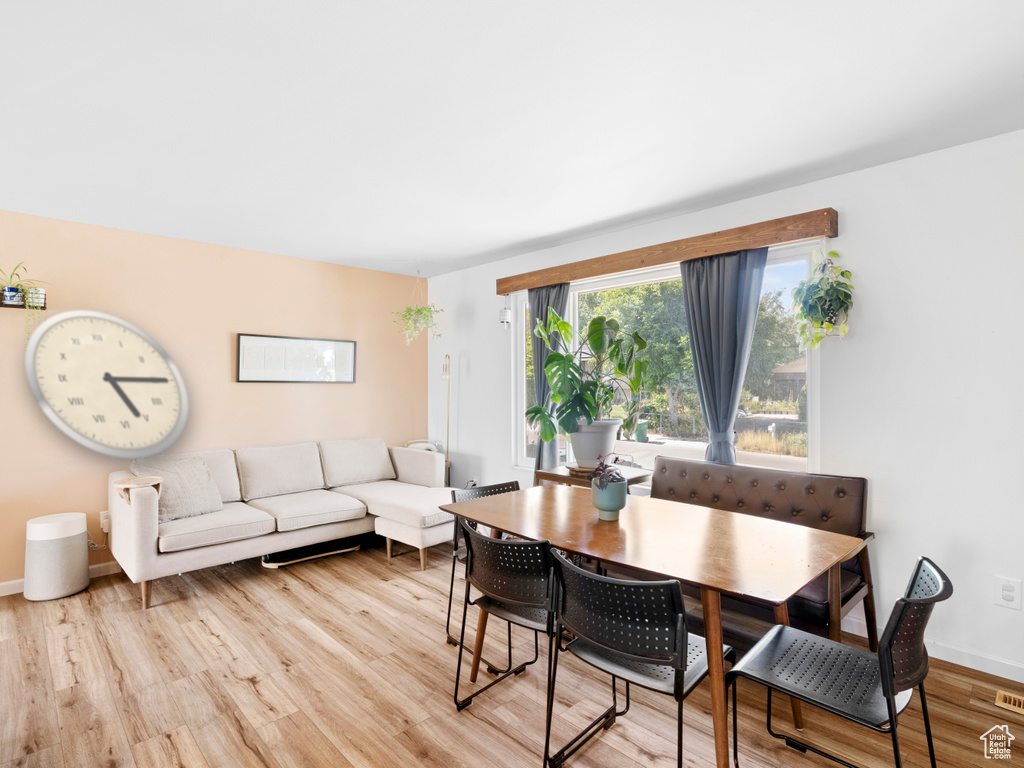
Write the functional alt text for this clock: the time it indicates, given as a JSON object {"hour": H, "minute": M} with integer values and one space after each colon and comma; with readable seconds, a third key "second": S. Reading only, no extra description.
{"hour": 5, "minute": 15}
